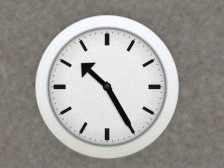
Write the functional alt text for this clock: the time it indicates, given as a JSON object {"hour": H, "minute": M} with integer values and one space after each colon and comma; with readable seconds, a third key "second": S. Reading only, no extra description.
{"hour": 10, "minute": 25}
